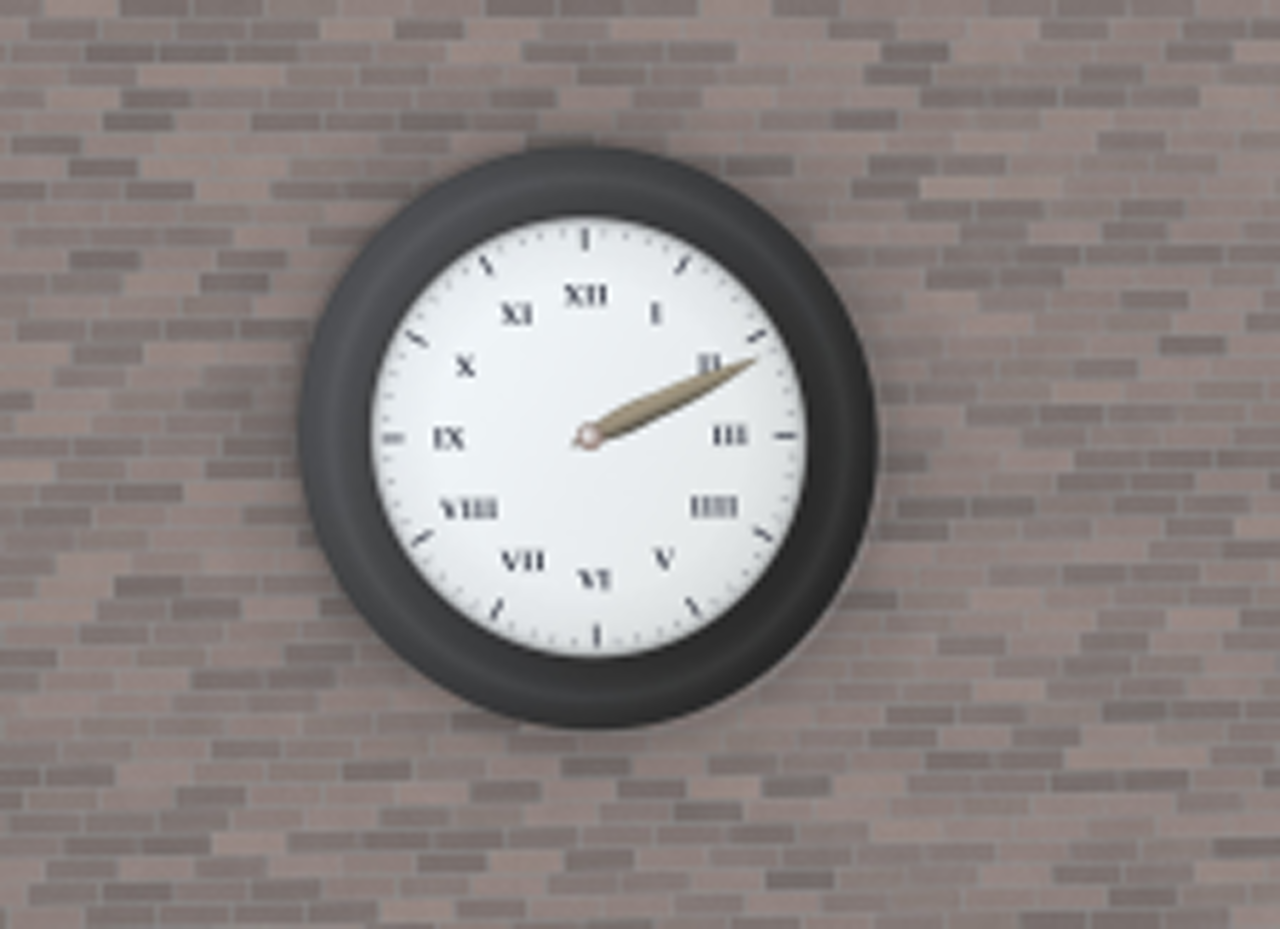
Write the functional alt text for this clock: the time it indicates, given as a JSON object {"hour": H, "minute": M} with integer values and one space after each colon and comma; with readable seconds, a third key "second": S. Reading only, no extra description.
{"hour": 2, "minute": 11}
